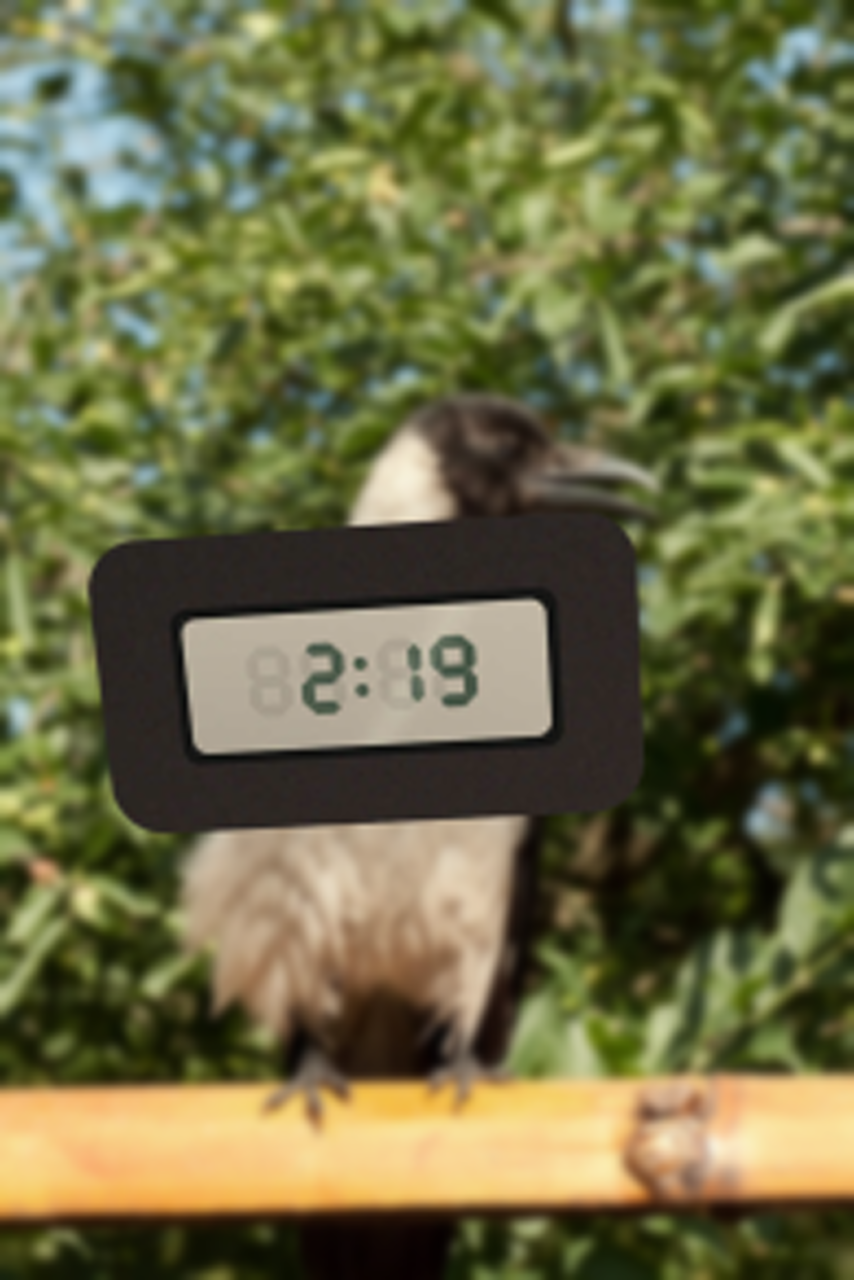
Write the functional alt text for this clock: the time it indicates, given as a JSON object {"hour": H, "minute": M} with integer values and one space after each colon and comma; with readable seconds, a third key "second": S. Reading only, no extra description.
{"hour": 2, "minute": 19}
